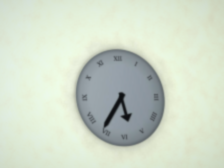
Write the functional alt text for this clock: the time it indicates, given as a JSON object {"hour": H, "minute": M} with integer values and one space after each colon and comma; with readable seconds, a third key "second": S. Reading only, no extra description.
{"hour": 5, "minute": 36}
